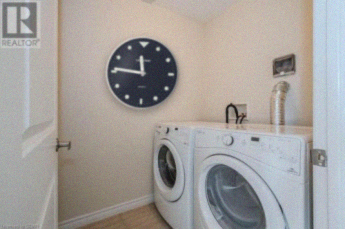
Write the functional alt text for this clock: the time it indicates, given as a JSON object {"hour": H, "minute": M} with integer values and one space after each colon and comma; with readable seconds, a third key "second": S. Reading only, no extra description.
{"hour": 11, "minute": 46}
